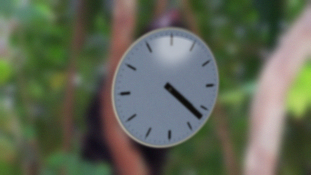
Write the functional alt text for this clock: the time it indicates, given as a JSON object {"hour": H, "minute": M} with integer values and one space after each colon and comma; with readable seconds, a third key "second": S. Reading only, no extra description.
{"hour": 4, "minute": 22}
